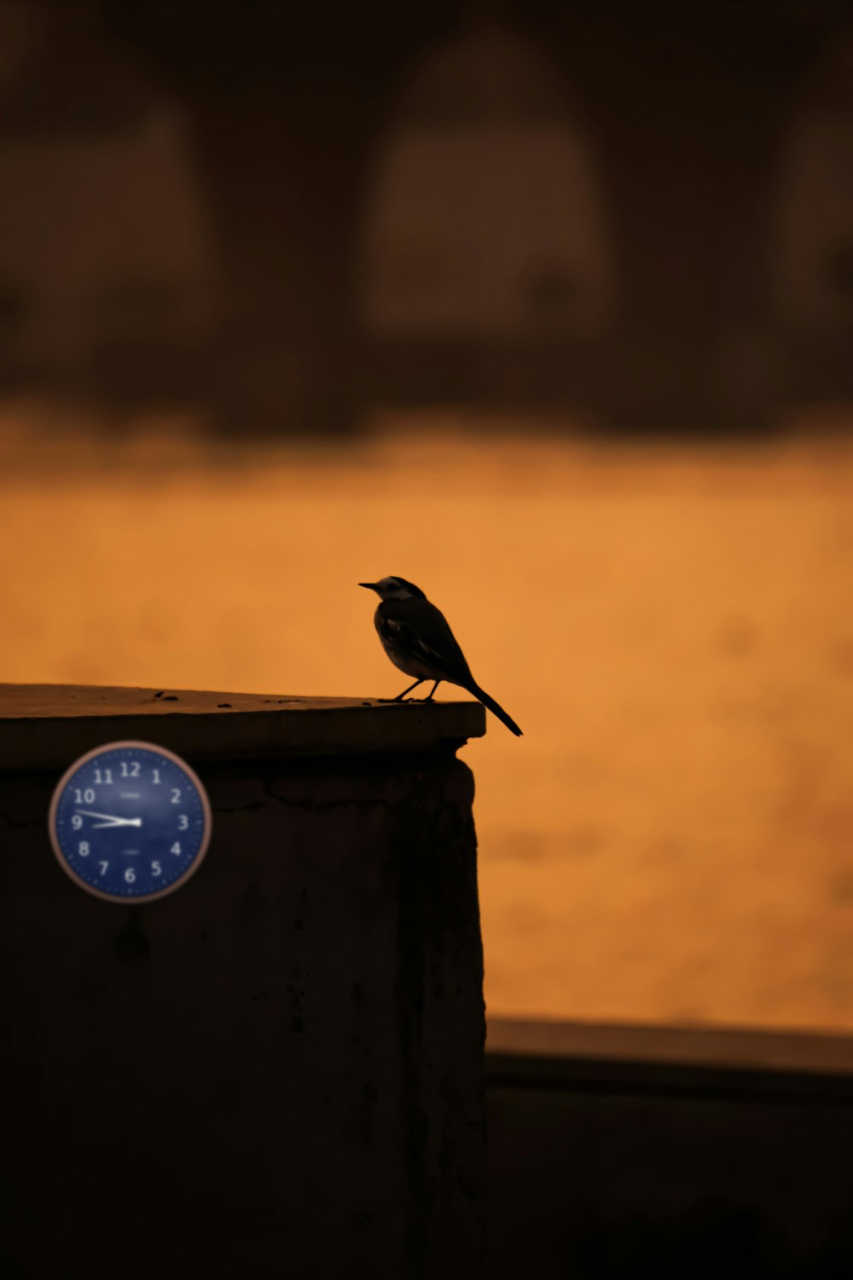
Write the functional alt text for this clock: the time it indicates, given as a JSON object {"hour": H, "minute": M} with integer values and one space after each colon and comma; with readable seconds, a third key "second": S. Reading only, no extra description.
{"hour": 8, "minute": 47}
